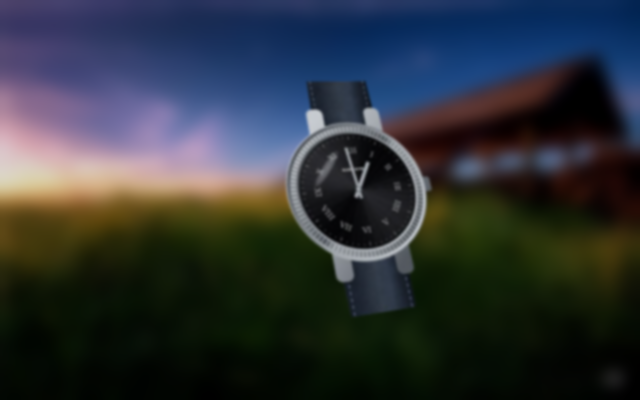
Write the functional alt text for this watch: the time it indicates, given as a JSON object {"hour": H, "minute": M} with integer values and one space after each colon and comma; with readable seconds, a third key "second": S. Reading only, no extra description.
{"hour": 12, "minute": 59}
